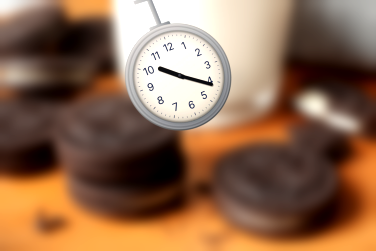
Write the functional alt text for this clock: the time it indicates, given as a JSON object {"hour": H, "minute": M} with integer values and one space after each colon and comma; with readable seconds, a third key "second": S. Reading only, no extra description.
{"hour": 10, "minute": 21}
